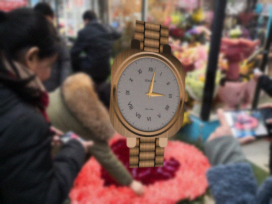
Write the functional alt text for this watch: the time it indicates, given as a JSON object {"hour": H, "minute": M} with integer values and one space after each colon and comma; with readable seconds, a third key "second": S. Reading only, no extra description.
{"hour": 3, "minute": 2}
